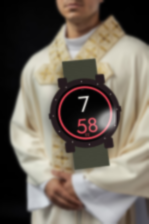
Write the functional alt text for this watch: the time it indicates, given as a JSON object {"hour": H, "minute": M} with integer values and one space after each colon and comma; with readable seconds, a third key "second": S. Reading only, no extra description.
{"hour": 7, "minute": 58}
